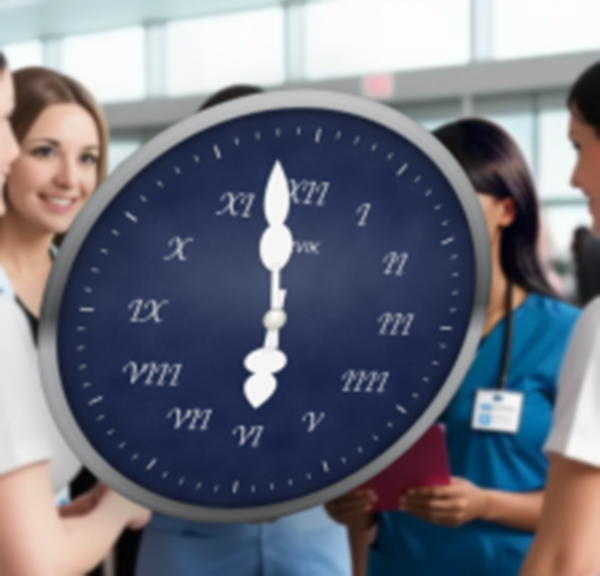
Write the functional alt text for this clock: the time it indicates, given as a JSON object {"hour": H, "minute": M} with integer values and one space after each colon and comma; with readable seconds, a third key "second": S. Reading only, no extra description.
{"hour": 5, "minute": 58}
